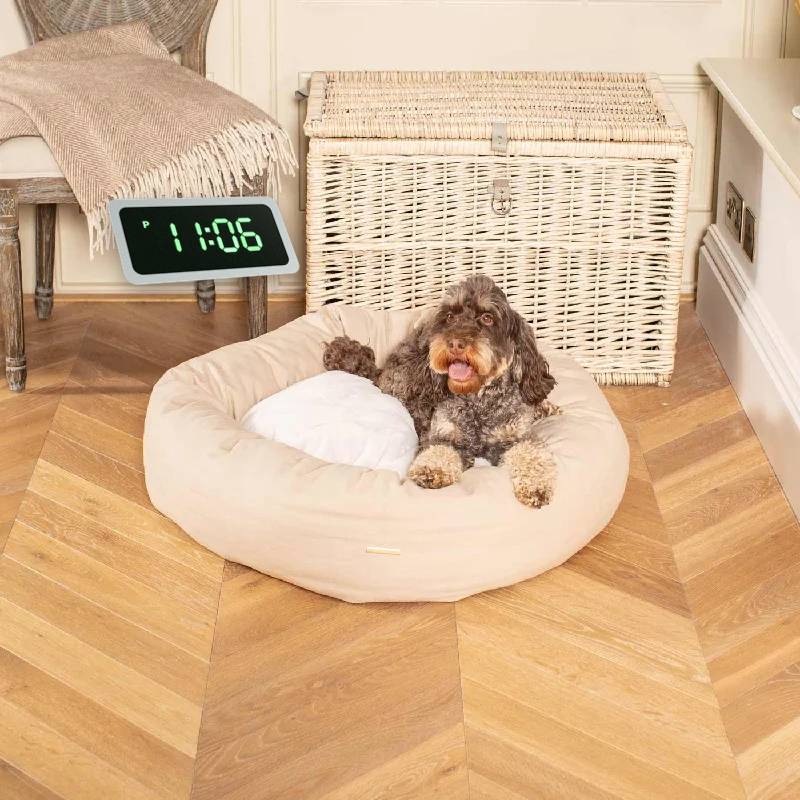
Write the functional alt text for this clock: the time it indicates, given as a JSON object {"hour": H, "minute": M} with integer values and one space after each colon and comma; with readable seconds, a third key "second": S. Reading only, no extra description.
{"hour": 11, "minute": 6}
